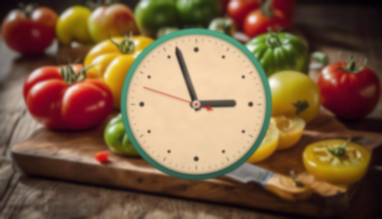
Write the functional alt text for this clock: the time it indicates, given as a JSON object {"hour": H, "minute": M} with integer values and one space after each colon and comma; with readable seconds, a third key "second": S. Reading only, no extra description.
{"hour": 2, "minute": 56, "second": 48}
